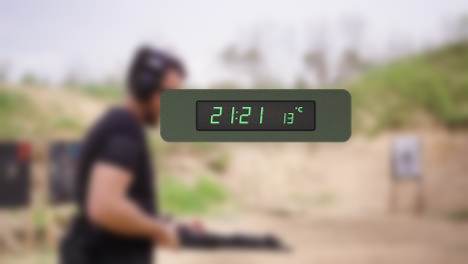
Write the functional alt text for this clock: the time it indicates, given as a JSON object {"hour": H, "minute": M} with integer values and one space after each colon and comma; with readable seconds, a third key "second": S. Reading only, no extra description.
{"hour": 21, "minute": 21}
